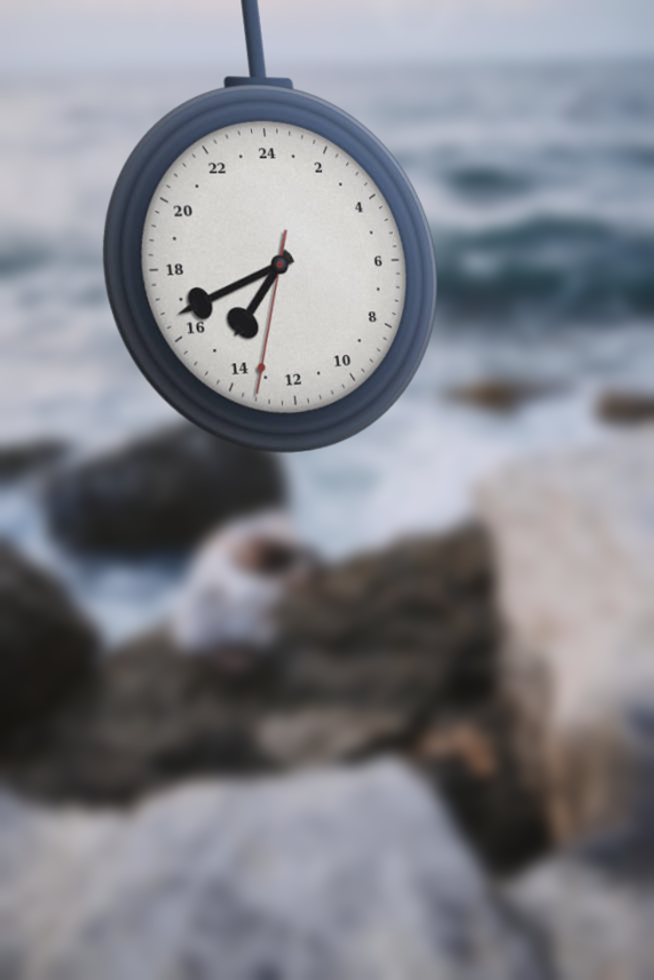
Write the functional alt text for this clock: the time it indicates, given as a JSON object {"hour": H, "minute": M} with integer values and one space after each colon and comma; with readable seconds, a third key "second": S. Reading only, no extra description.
{"hour": 14, "minute": 41, "second": 33}
